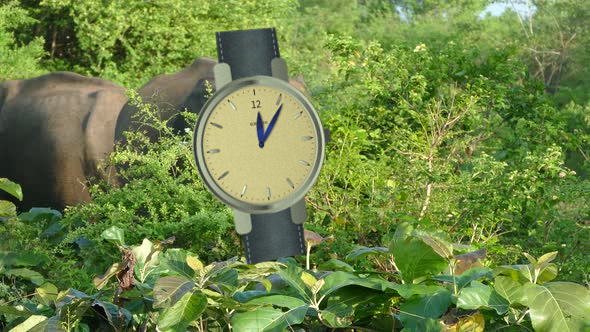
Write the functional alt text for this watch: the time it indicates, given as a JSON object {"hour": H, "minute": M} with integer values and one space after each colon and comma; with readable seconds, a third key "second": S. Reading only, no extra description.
{"hour": 12, "minute": 6}
